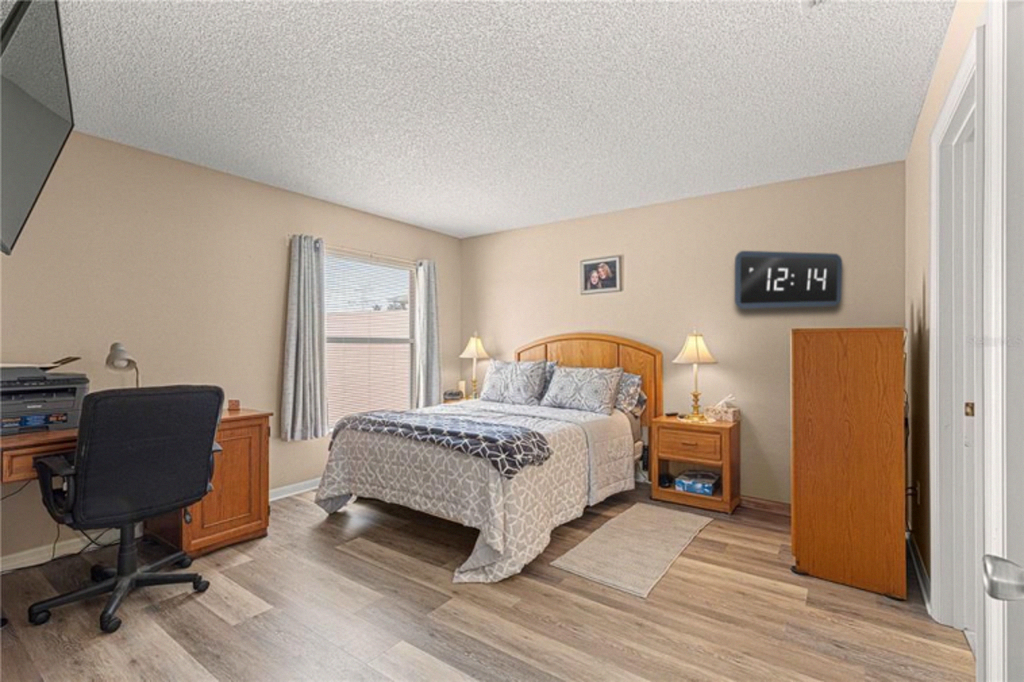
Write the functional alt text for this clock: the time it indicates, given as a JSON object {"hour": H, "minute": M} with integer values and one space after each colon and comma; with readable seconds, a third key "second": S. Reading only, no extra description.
{"hour": 12, "minute": 14}
